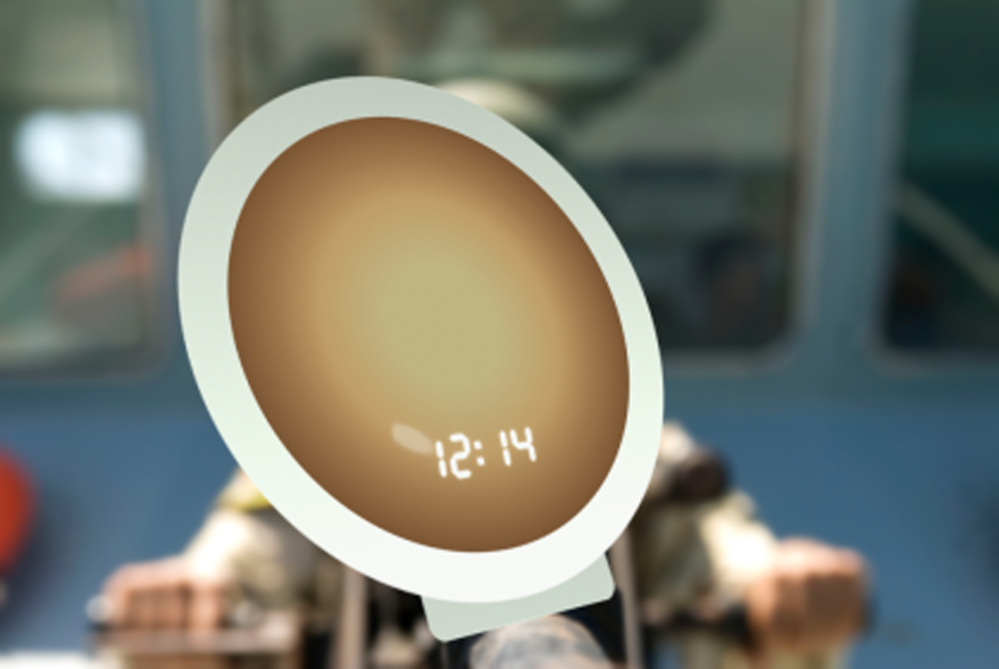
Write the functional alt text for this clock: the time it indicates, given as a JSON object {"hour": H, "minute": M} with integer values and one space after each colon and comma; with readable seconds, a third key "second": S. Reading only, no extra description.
{"hour": 12, "minute": 14}
